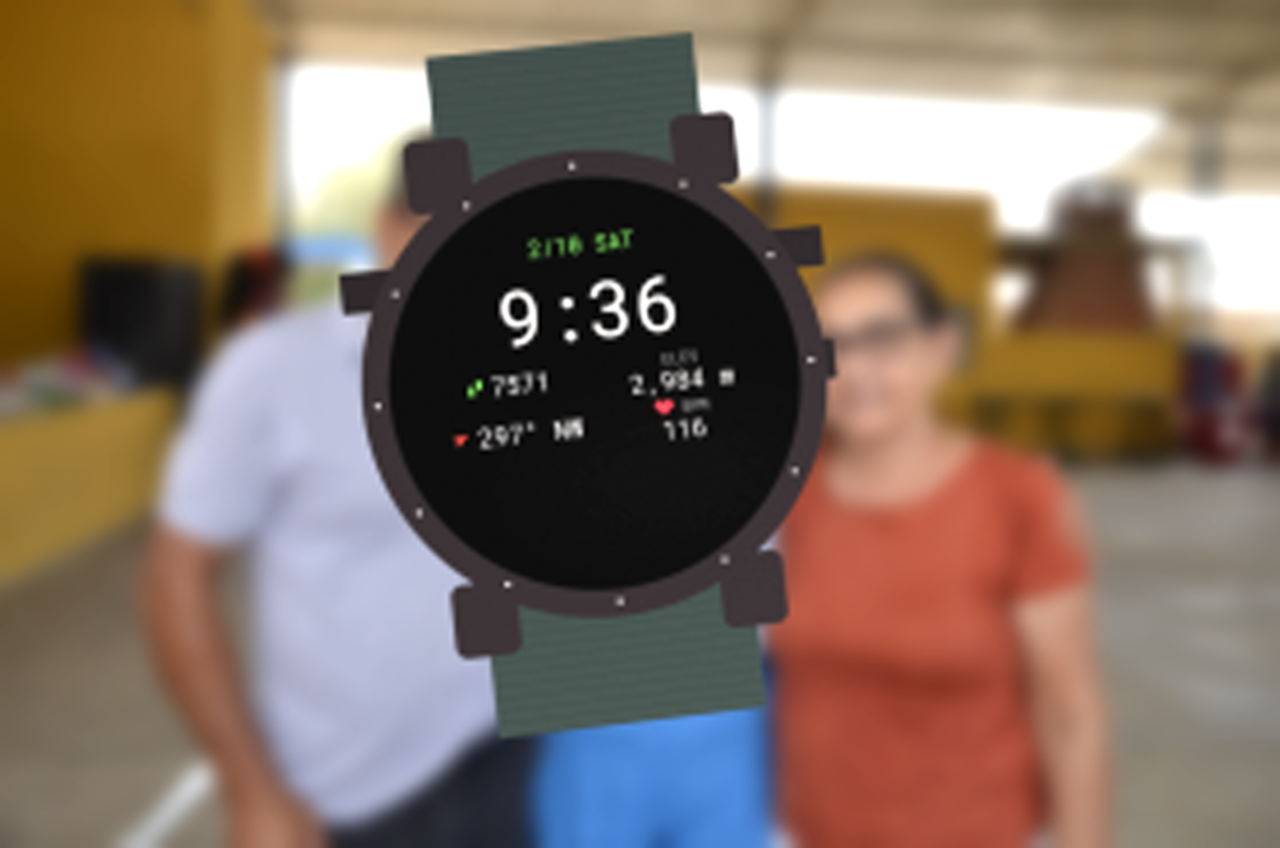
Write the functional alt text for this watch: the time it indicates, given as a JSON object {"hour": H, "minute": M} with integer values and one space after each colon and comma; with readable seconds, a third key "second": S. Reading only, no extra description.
{"hour": 9, "minute": 36}
